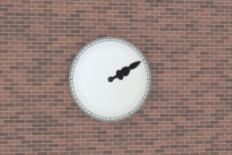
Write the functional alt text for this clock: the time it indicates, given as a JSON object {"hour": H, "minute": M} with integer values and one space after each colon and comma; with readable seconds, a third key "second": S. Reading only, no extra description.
{"hour": 2, "minute": 10}
